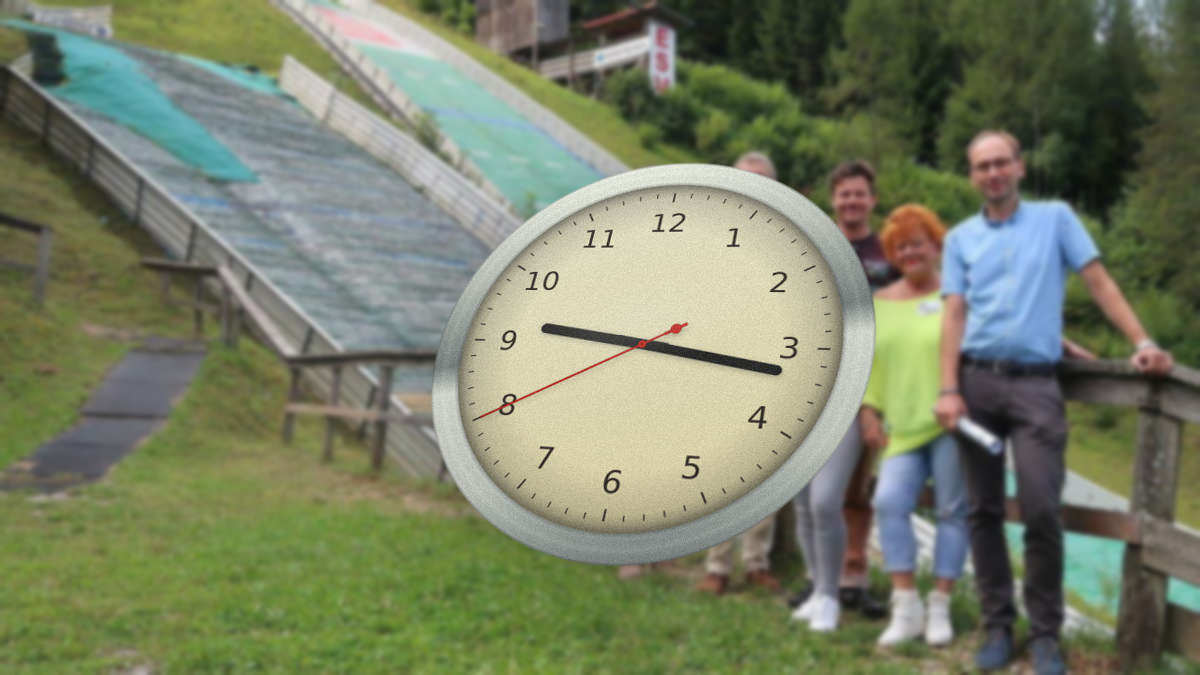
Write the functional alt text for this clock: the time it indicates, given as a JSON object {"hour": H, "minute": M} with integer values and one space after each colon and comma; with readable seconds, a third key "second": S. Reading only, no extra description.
{"hour": 9, "minute": 16, "second": 40}
